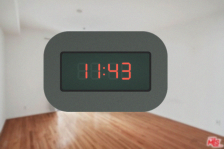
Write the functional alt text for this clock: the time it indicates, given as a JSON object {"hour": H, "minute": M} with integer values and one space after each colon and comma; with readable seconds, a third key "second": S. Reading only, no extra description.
{"hour": 11, "minute": 43}
